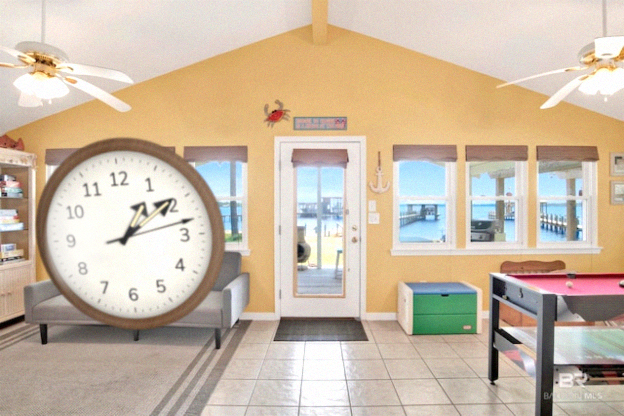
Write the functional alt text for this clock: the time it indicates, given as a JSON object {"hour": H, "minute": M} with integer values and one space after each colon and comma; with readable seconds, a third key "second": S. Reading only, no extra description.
{"hour": 1, "minute": 9, "second": 13}
